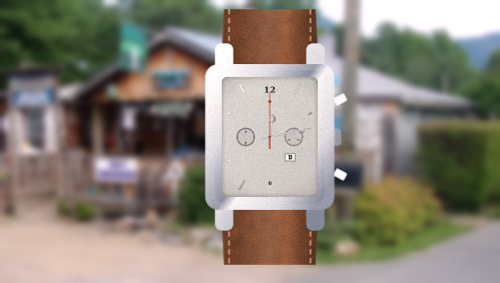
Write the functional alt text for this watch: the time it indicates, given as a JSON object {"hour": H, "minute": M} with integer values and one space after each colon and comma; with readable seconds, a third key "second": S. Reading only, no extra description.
{"hour": 12, "minute": 13}
